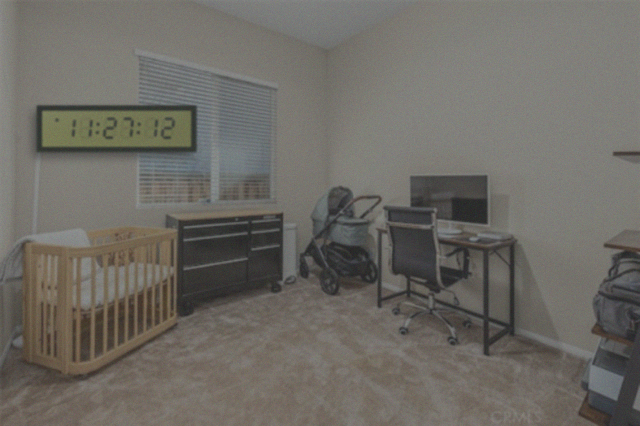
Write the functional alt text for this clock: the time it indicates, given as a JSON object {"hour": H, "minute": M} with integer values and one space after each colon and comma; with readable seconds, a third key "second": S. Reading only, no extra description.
{"hour": 11, "minute": 27, "second": 12}
